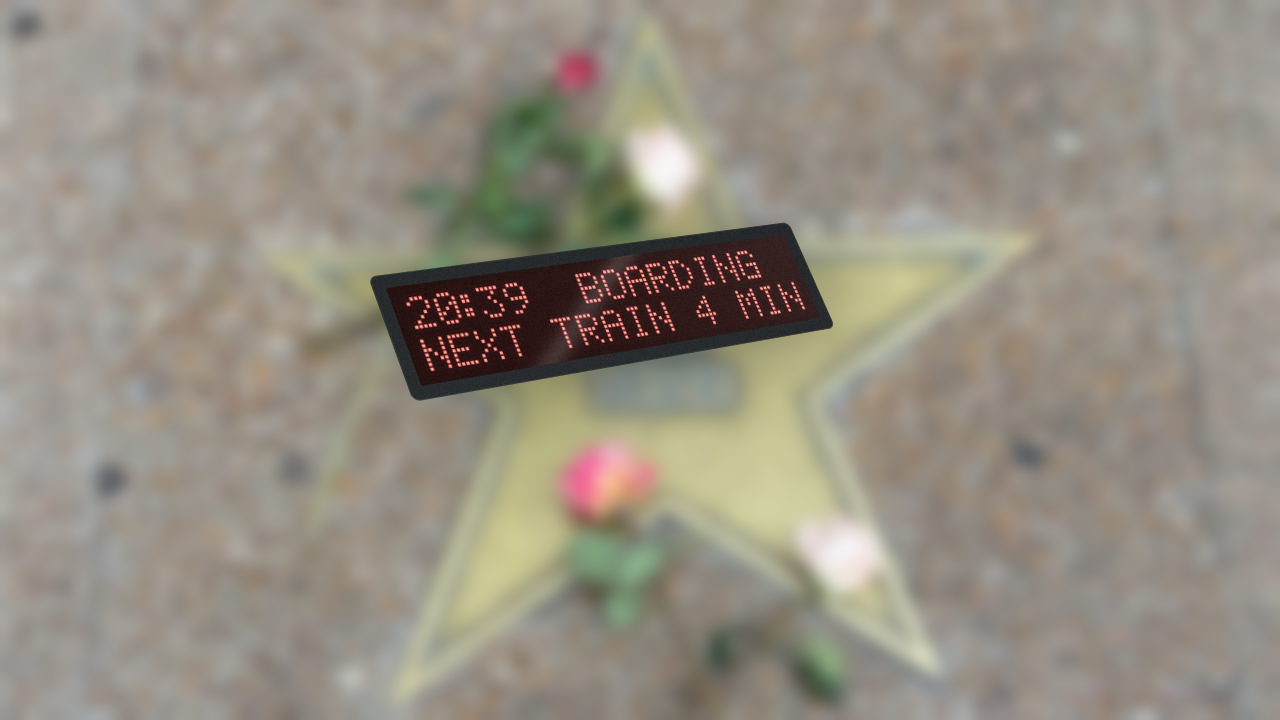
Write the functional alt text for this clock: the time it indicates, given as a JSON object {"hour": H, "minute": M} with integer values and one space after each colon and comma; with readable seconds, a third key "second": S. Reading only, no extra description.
{"hour": 20, "minute": 39}
